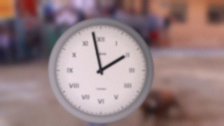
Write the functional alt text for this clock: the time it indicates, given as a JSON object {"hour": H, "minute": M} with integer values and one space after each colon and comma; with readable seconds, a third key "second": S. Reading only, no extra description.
{"hour": 1, "minute": 58}
